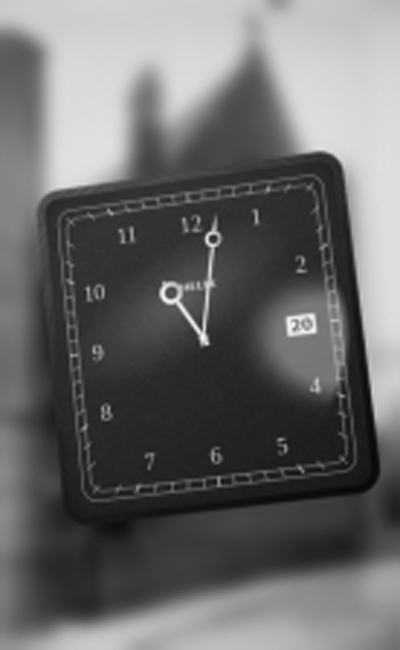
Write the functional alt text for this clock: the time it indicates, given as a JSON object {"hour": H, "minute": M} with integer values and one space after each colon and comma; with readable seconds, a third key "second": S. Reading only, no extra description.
{"hour": 11, "minute": 2}
